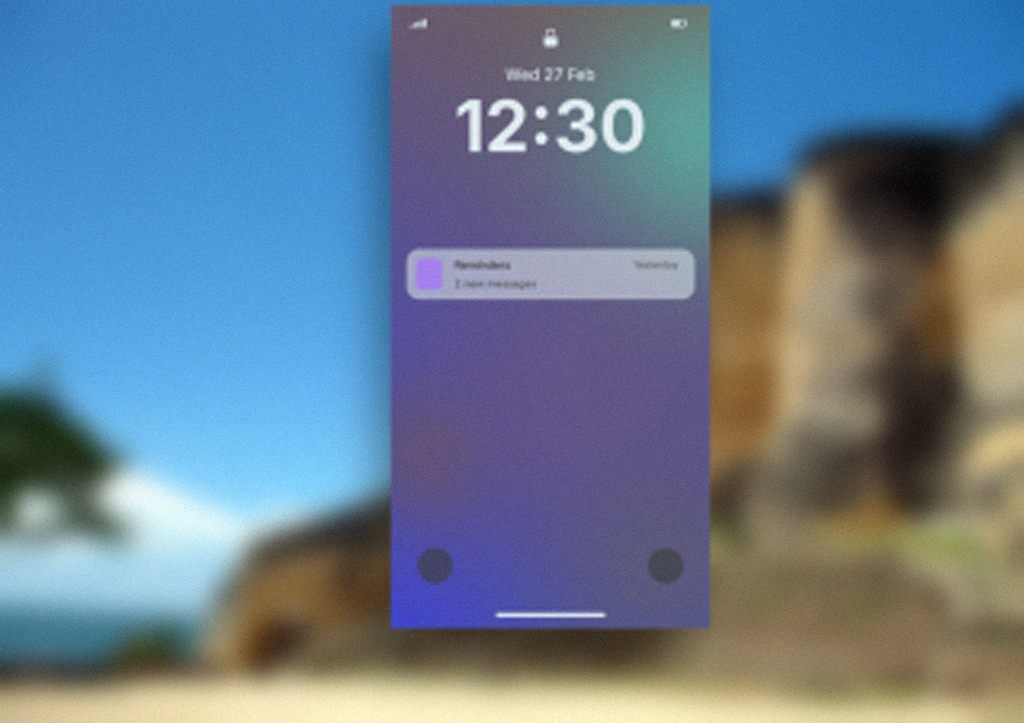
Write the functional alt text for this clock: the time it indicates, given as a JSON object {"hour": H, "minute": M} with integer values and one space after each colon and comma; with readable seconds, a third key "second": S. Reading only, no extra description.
{"hour": 12, "minute": 30}
